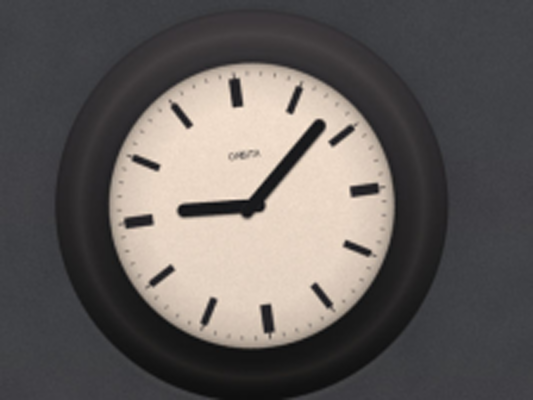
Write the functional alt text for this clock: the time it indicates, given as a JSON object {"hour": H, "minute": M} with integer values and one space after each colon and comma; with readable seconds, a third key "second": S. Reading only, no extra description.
{"hour": 9, "minute": 8}
